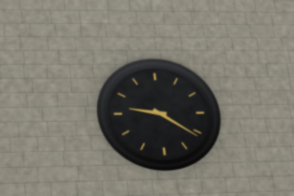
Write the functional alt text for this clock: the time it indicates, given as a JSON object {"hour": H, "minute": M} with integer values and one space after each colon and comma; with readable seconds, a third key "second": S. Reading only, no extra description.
{"hour": 9, "minute": 21}
